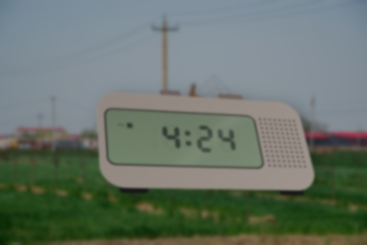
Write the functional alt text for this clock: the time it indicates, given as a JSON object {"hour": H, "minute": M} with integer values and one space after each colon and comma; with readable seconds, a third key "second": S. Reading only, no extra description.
{"hour": 4, "minute": 24}
